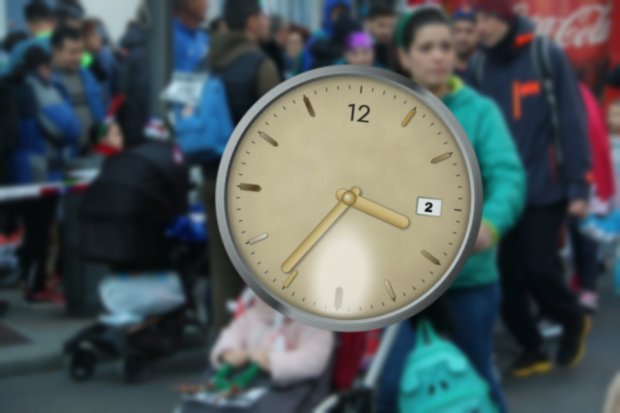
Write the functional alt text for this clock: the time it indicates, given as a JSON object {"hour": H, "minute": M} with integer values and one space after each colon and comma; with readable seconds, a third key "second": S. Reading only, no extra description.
{"hour": 3, "minute": 36}
